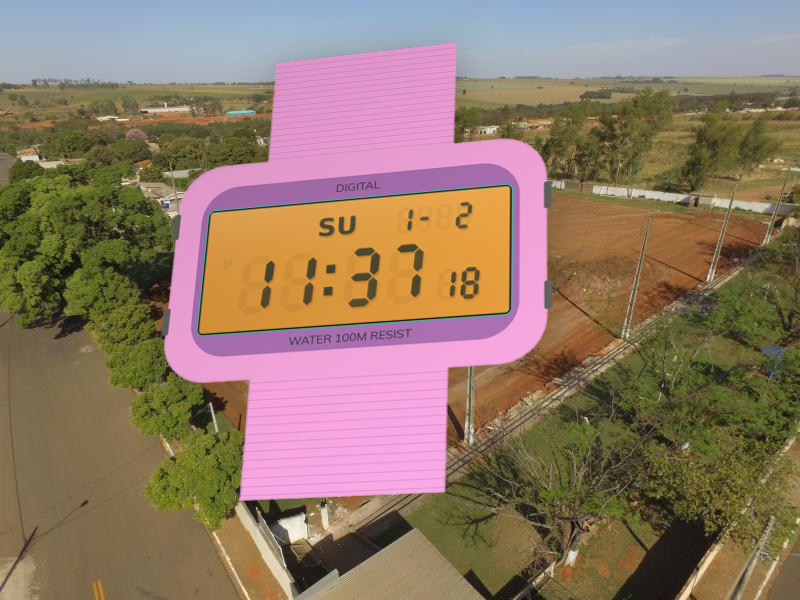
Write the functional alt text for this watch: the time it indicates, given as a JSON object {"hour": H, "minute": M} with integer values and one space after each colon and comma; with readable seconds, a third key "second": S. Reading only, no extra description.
{"hour": 11, "minute": 37, "second": 18}
